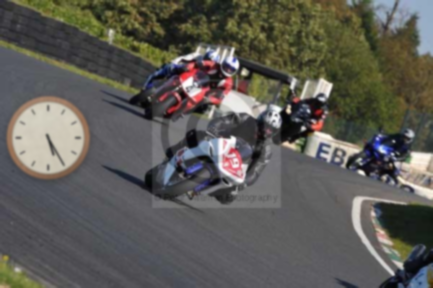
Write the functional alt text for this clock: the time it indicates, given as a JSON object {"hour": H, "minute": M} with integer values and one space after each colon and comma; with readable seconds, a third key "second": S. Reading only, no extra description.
{"hour": 5, "minute": 25}
